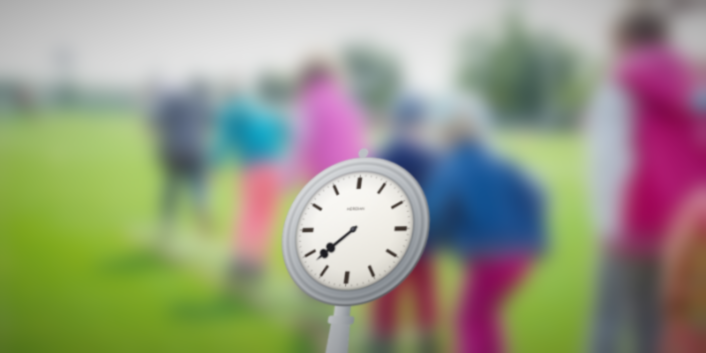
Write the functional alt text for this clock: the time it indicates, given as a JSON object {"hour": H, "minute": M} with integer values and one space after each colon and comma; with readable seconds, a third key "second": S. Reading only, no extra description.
{"hour": 7, "minute": 38}
